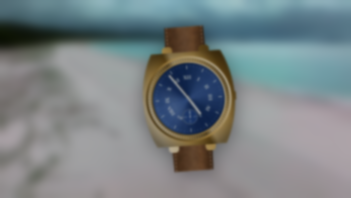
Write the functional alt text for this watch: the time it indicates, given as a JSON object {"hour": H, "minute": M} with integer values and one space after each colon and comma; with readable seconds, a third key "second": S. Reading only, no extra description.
{"hour": 4, "minute": 54}
